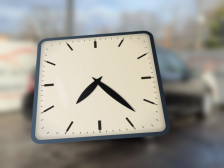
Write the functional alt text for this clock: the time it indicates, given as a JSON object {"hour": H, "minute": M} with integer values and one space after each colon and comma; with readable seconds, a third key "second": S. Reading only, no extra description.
{"hour": 7, "minute": 23}
